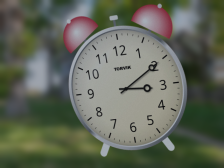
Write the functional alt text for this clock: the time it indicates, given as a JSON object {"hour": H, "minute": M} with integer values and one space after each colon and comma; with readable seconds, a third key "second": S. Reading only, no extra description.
{"hour": 3, "minute": 10}
